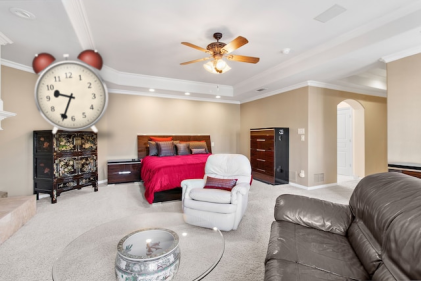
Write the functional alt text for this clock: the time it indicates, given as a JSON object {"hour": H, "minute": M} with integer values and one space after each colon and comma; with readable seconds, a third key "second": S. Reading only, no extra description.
{"hour": 9, "minute": 34}
